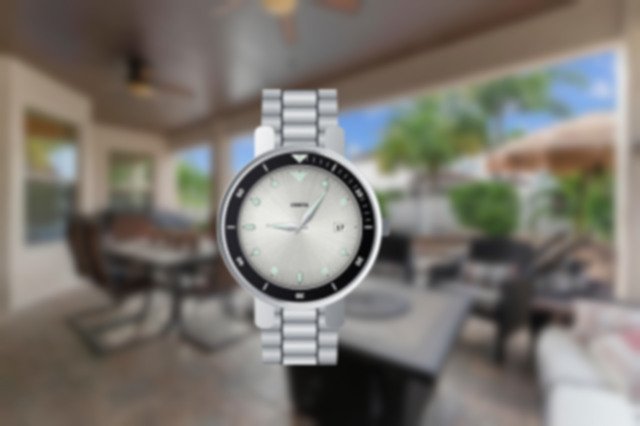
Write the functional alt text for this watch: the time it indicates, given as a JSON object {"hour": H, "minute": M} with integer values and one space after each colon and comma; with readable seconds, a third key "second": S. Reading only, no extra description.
{"hour": 9, "minute": 6}
